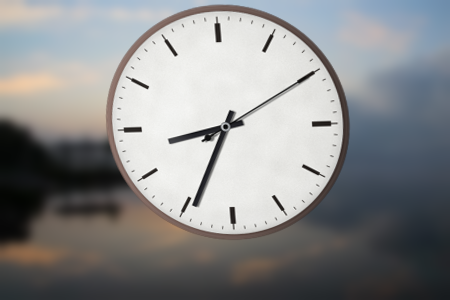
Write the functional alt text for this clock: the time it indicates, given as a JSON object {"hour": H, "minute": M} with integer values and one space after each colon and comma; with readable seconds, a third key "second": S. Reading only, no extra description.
{"hour": 8, "minute": 34, "second": 10}
